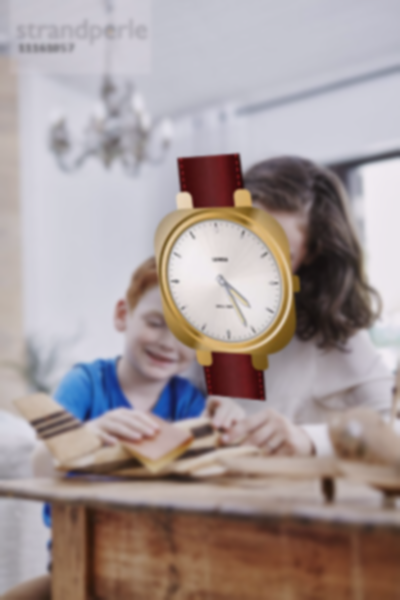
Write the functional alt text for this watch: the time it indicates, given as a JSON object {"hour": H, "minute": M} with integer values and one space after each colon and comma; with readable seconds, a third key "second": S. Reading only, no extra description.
{"hour": 4, "minute": 26}
